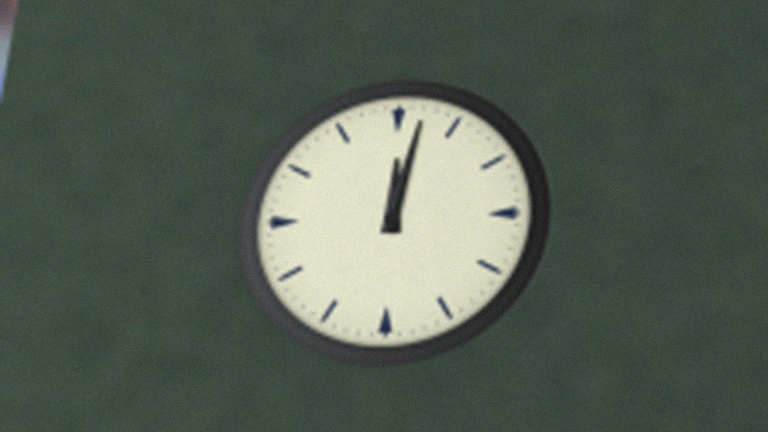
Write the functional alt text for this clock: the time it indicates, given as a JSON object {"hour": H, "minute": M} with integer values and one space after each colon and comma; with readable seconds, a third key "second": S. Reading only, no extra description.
{"hour": 12, "minute": 2}
